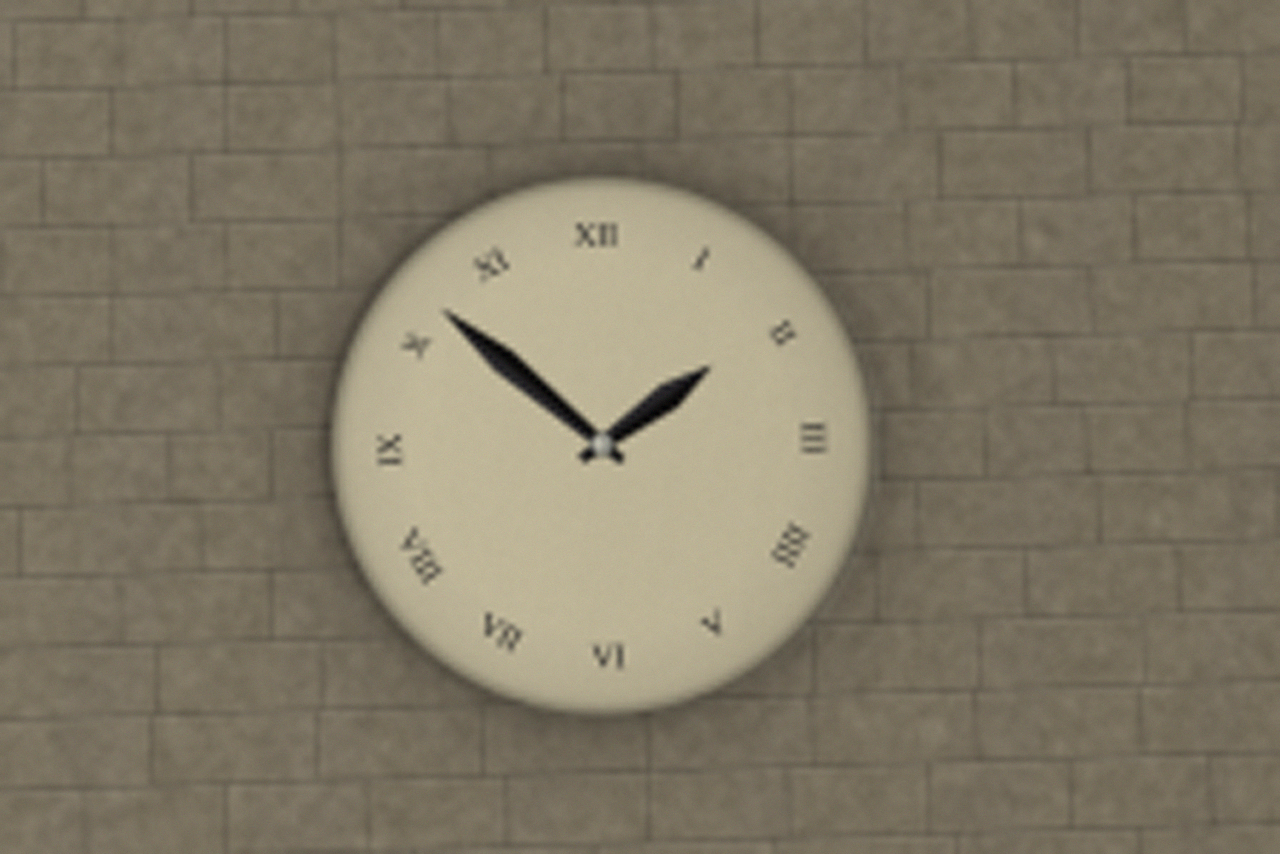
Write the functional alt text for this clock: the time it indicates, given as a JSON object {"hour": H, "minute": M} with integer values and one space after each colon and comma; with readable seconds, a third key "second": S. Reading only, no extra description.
{"hour": 1, "minute": 52}
